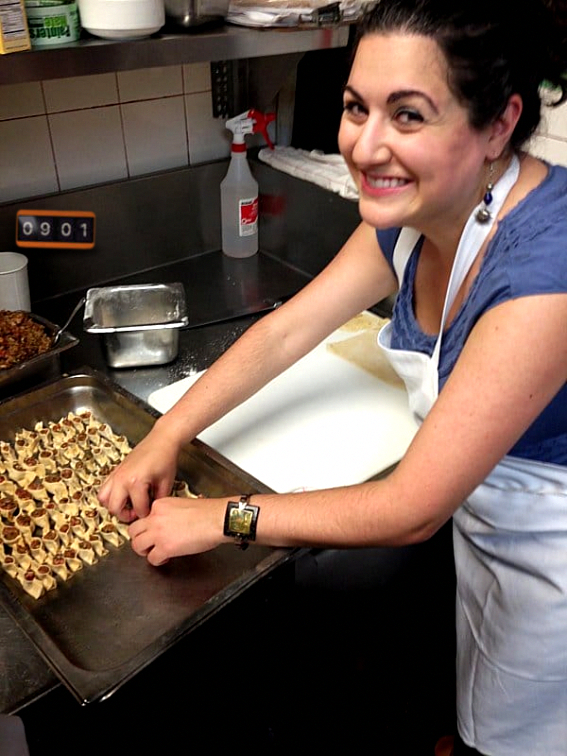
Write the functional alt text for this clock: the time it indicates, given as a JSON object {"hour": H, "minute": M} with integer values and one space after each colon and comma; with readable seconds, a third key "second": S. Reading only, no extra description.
{"hour": 9, "minute": 1}
